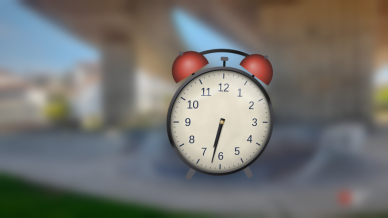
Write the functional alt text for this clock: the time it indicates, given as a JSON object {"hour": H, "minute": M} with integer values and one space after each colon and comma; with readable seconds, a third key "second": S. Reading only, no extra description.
{"hour": 6, "minute": 32}
